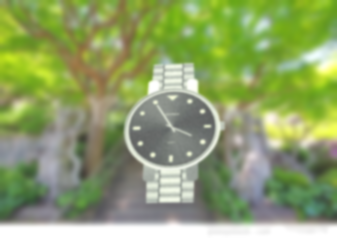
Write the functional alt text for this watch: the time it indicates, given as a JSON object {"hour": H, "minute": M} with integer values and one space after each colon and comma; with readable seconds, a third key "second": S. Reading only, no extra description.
{"hour": 3, "minute": 55}
